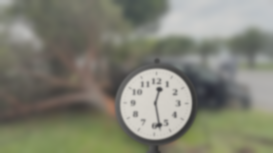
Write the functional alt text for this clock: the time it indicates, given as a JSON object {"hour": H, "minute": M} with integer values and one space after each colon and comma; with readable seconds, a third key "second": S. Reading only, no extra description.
{"hour": 12, "minute": 28}
